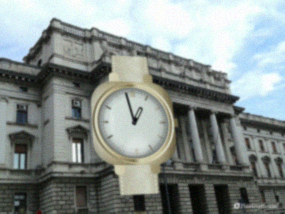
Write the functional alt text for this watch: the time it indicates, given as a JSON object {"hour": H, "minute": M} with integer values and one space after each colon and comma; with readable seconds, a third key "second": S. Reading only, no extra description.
{"hour": 12, "minute": 58}
